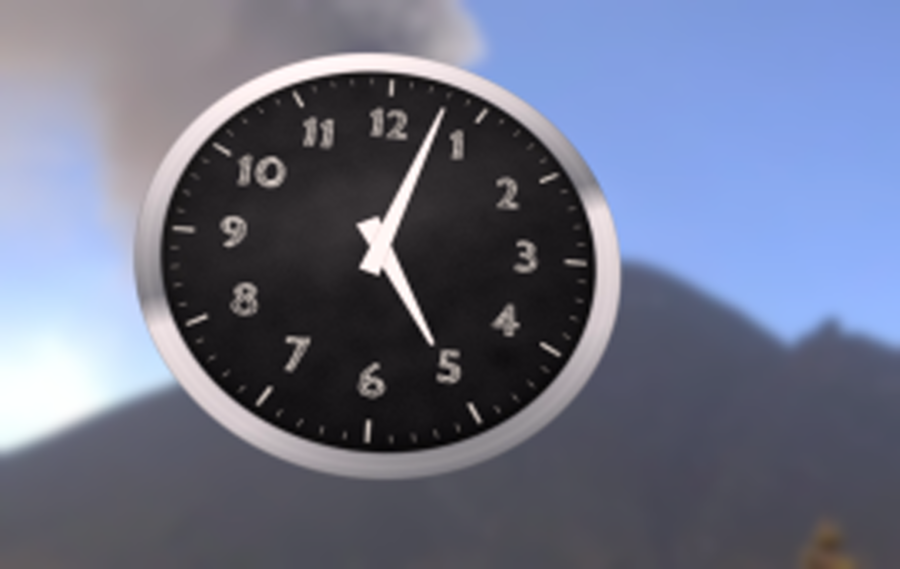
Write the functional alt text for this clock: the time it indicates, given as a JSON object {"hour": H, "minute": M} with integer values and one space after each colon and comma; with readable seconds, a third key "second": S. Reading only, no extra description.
{"hour": 5, "minute": 3}
